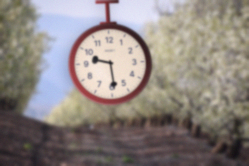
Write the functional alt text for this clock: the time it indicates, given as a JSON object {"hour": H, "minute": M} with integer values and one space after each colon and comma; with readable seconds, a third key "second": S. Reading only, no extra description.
{"hour": 9, "minute": 29}
